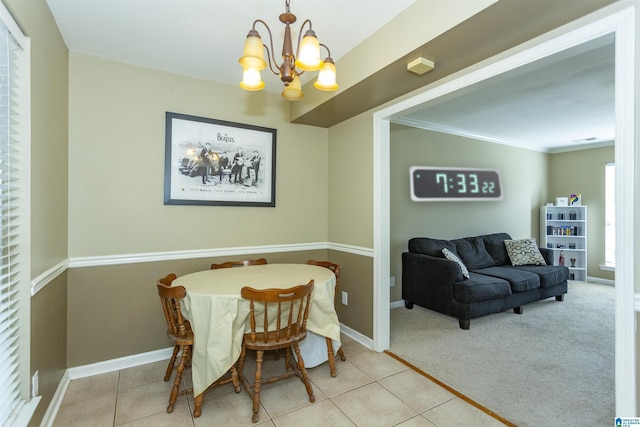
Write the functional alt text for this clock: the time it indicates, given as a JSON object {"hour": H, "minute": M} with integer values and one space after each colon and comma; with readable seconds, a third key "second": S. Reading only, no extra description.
{"hour": 7, "minute": 33, "second": 22}
